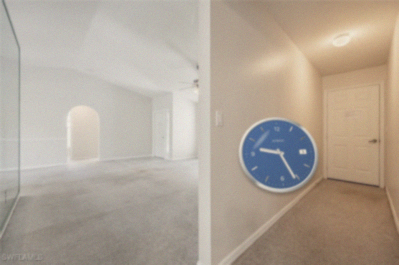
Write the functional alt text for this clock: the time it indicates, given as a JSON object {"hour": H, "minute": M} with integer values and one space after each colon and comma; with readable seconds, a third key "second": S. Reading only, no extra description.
{"hour": 9, "minute": 26}
